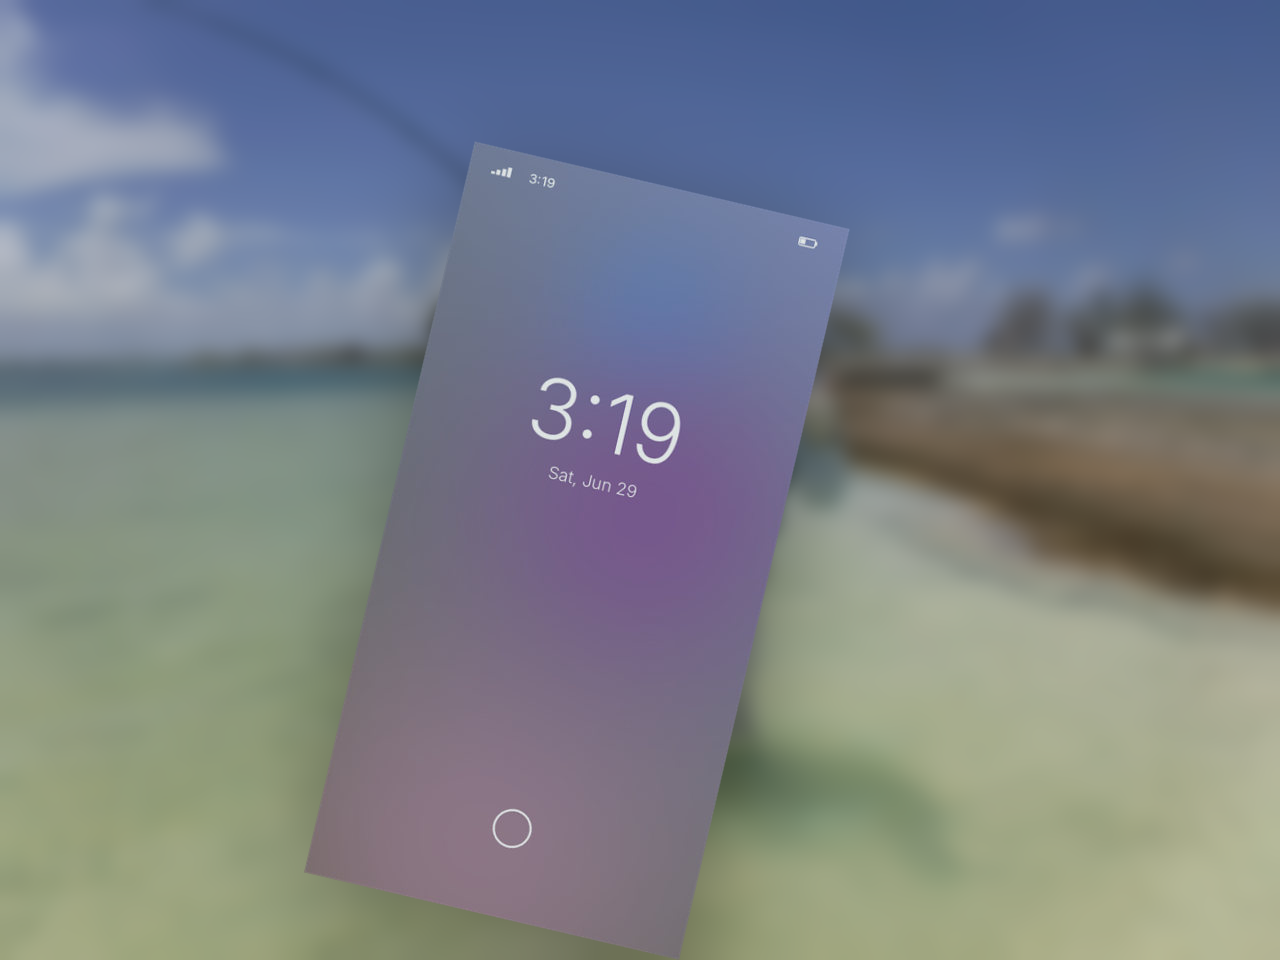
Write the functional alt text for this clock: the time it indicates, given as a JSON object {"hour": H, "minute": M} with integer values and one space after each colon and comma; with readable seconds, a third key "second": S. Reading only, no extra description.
{"hour": 3, "minute": 19}
